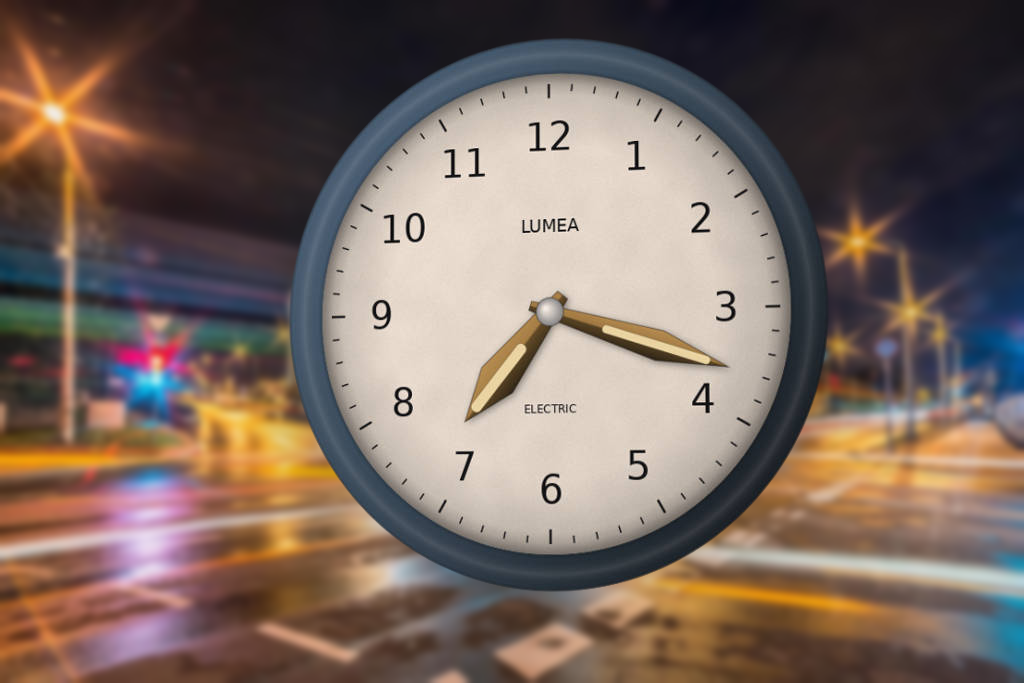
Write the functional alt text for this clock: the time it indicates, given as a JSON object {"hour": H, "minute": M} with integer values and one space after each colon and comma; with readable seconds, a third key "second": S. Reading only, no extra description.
{"hour": 7, "minute": 18}
